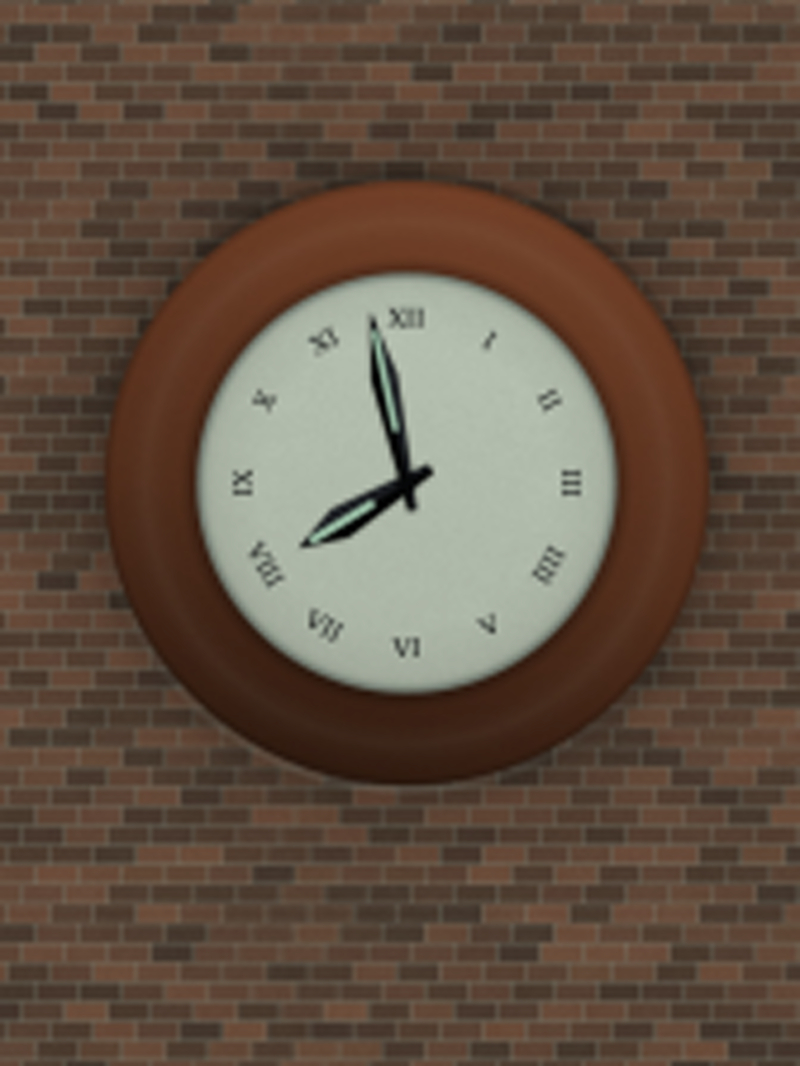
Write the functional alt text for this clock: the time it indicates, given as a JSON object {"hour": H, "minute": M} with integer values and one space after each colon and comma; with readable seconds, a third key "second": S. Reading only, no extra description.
{"hour": 7, "minute": 58}
